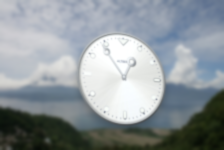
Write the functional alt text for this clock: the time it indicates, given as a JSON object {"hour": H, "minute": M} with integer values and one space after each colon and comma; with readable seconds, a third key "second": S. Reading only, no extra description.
{"hour": 12, "minute": 54}
